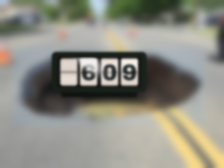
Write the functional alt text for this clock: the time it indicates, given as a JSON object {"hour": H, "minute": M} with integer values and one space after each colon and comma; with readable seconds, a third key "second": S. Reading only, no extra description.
{"hour": 6, "minute": 9}
